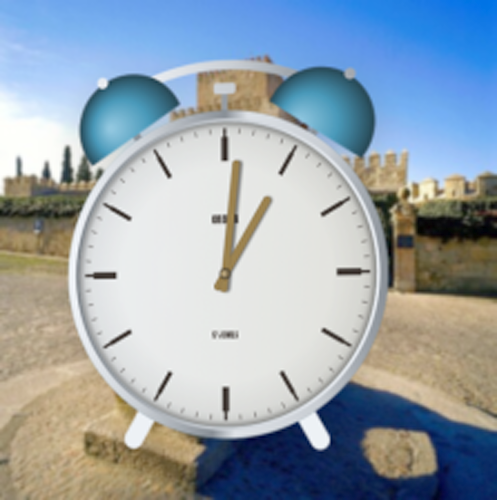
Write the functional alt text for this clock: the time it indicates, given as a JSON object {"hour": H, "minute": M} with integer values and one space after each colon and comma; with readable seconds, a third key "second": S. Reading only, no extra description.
{"hour": 1, "minute": 1}
